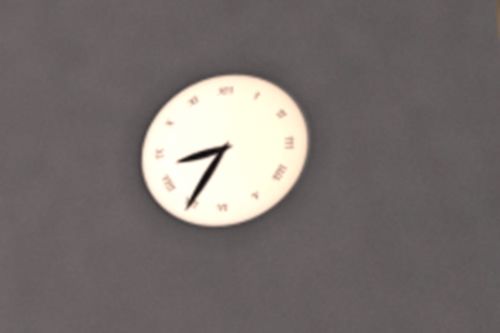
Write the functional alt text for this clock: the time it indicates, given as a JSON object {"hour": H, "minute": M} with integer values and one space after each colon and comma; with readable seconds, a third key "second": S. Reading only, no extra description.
{"hour": 8, "minute": 35}
